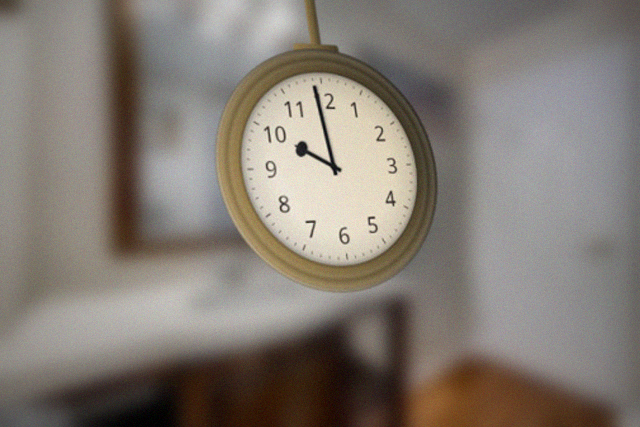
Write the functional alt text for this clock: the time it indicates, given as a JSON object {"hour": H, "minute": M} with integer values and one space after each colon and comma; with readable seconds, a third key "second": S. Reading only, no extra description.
{"hour": 9, "minute": 59}
